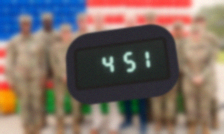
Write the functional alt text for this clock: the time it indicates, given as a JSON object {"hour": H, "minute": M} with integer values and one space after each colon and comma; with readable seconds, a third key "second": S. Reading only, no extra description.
{"hour": 4, "minute": 51}
